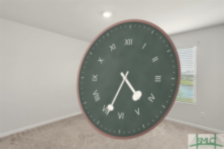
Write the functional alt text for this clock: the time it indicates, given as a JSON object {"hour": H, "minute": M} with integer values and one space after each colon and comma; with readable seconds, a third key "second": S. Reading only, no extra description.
{"hour": 4, "minute": 34}
